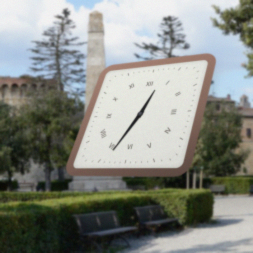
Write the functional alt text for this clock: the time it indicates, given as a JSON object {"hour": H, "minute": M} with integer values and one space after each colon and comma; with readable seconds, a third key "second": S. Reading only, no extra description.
{"hour": 12, "minute": 34}
